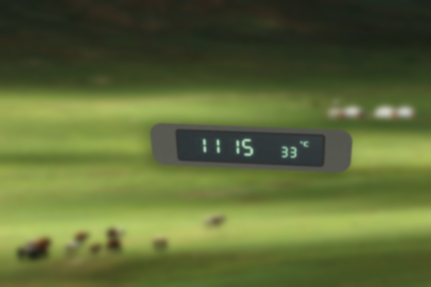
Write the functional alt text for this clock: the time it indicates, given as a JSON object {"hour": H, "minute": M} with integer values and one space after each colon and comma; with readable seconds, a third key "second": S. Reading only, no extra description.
{"hour": 11, "minute": 15}
